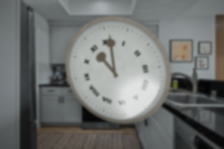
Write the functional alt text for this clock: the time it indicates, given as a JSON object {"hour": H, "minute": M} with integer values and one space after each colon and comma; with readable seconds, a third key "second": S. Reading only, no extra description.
{"hour": 11, "minute": 1}
